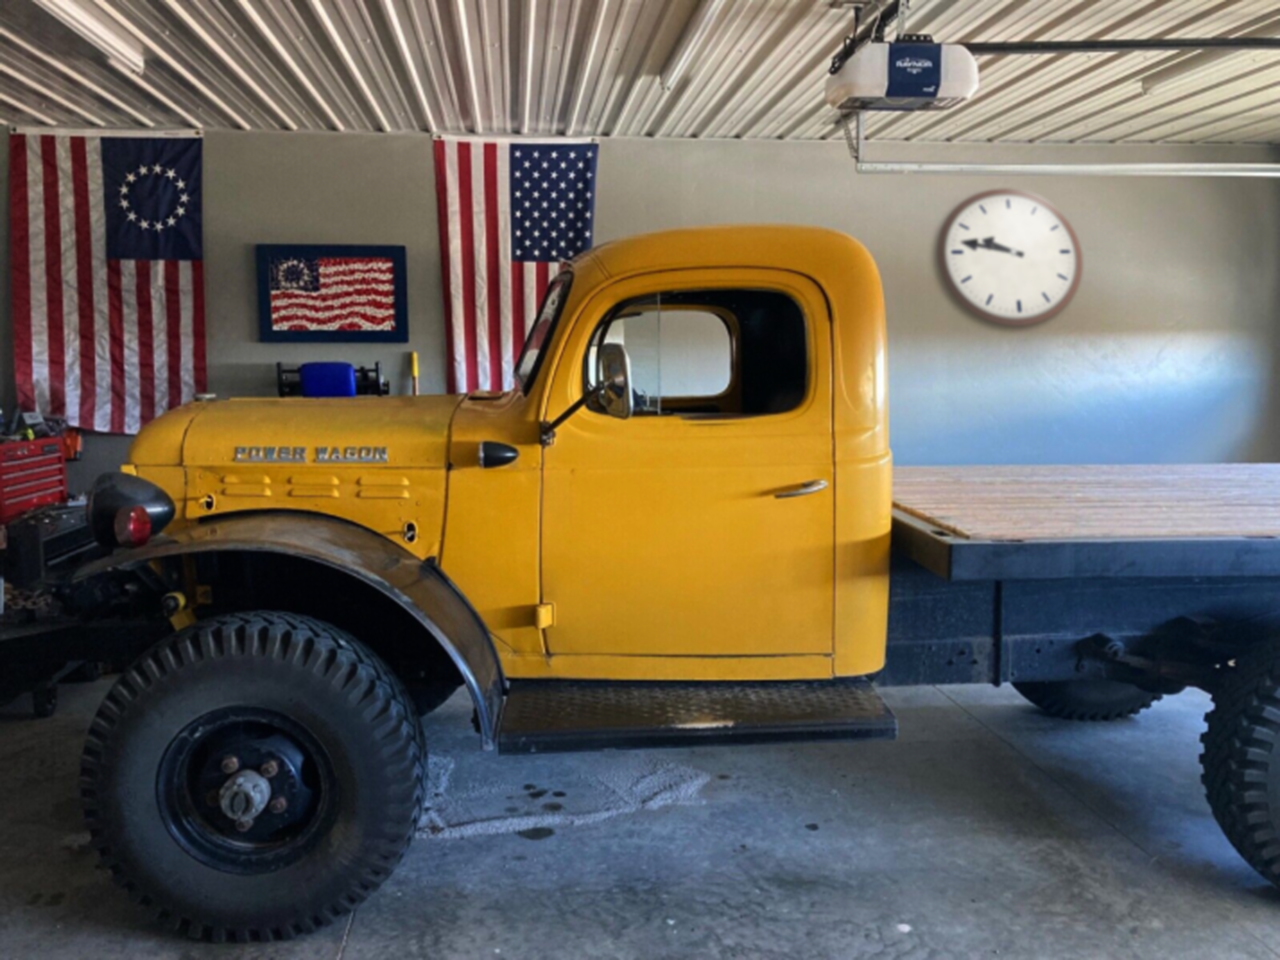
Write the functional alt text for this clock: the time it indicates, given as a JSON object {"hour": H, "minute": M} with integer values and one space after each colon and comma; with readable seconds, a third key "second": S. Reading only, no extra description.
{"hour": 9, "minute": 47}
